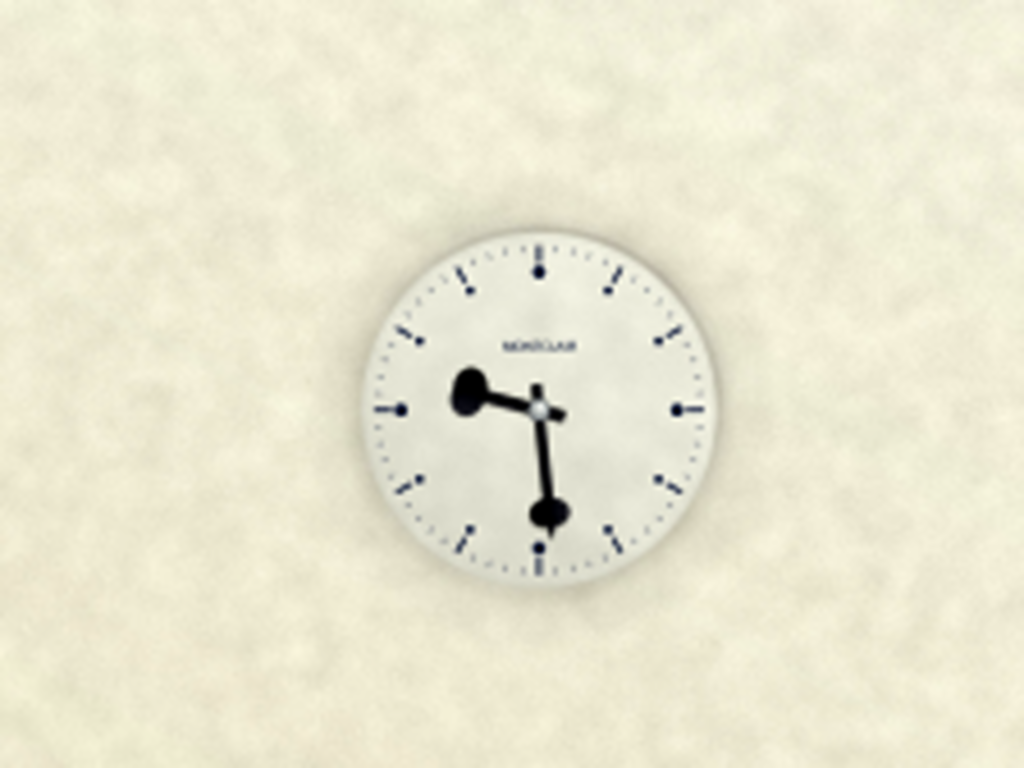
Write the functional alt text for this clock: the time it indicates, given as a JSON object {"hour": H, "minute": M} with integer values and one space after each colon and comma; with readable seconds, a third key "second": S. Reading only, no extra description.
{"hour": 9, "minute": 29}
